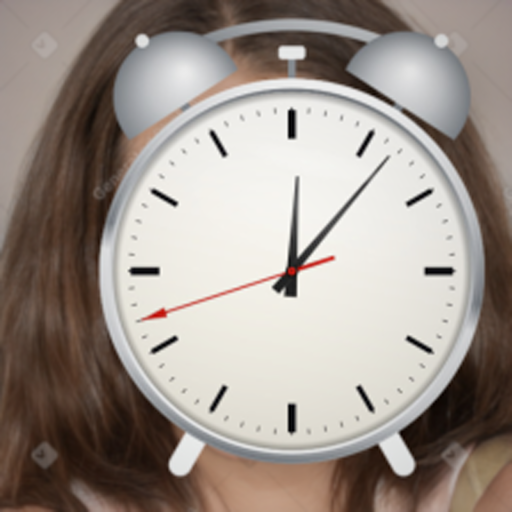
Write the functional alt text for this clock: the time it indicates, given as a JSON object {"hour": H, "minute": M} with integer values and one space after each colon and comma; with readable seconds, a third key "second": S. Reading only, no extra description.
{"hour": 12, "minute": 6, "second": 42}
